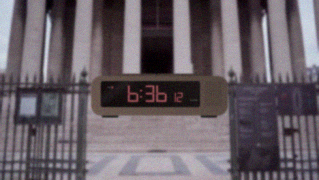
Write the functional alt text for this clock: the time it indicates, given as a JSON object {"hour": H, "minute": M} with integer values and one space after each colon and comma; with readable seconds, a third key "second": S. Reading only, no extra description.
{"hour": 6, "minute": 36, "second": 12}
